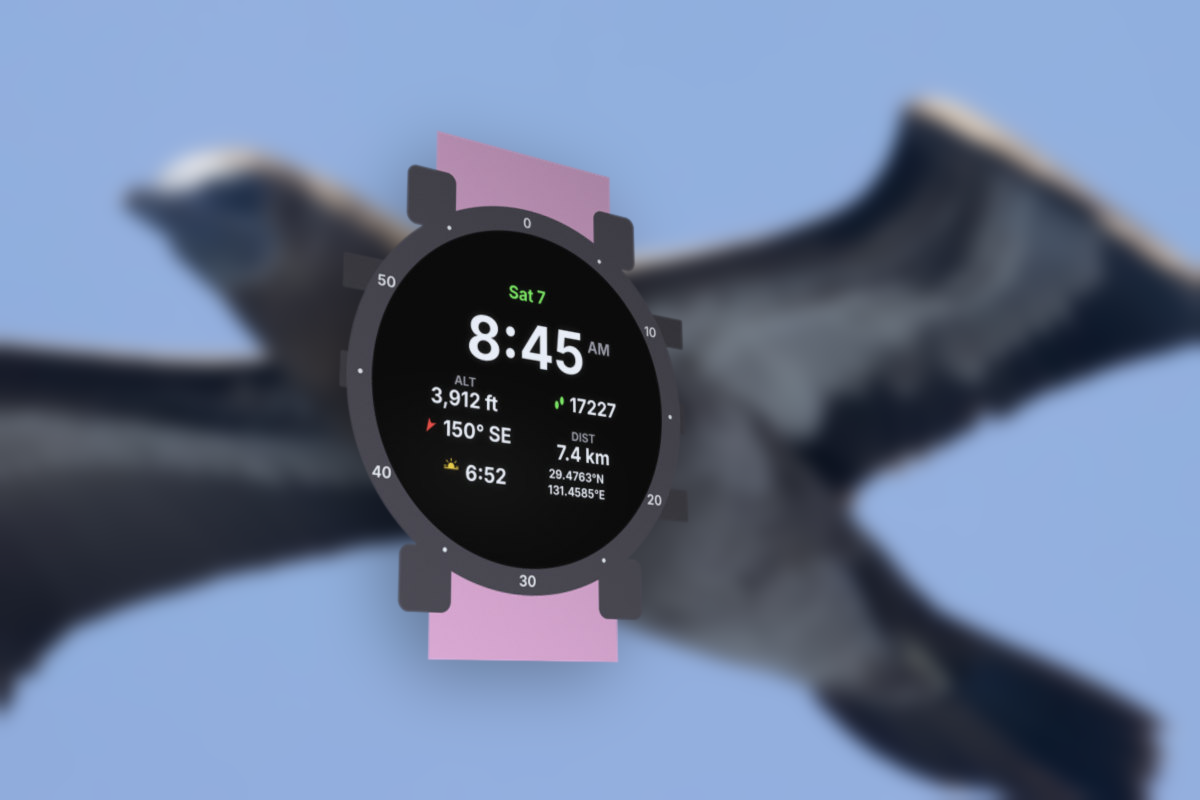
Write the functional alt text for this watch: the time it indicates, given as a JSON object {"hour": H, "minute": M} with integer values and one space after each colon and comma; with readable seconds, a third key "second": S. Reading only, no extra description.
{"hour": 8, "minute": 45}
